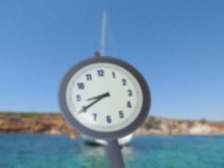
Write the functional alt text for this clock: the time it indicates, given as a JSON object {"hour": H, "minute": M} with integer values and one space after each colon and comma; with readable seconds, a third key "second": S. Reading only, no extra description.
{"hour": 8, "minute": 40}
